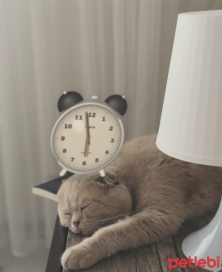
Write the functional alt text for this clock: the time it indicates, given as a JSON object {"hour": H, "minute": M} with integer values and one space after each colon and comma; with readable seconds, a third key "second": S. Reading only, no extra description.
{"hour": 5, "minute": 58}
